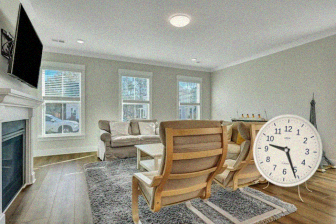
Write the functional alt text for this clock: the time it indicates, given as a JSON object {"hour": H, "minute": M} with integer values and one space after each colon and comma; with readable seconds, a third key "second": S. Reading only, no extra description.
{"hour": 9, "minute": 26}
